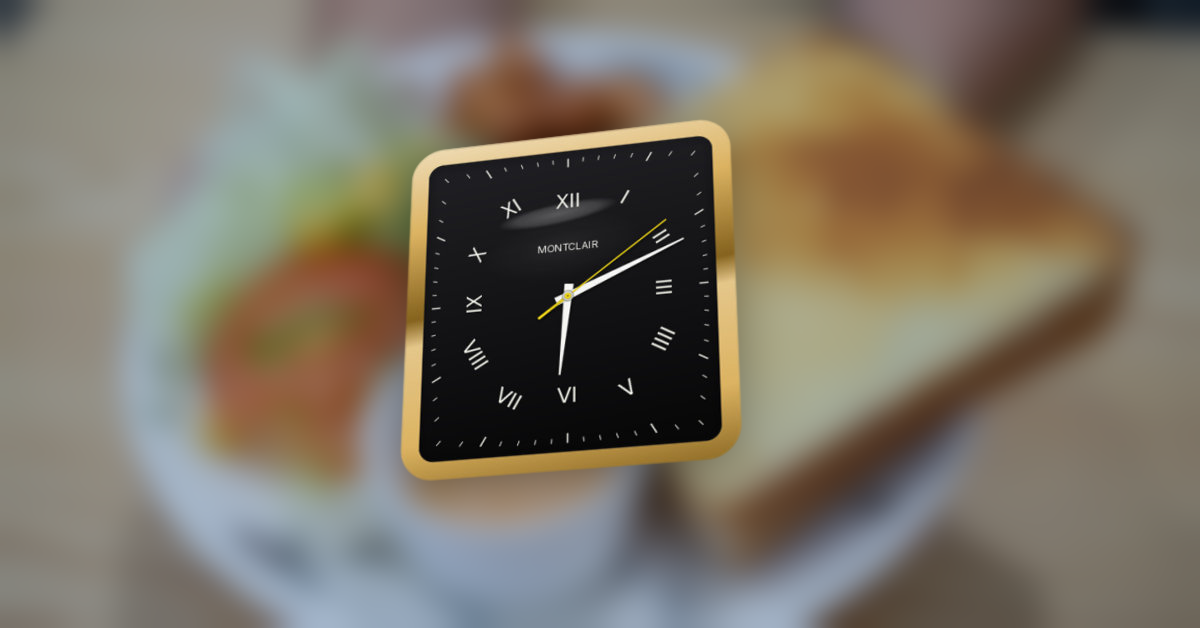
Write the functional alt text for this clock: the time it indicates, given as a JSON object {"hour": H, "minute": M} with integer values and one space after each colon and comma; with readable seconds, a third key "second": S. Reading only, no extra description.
{"hour": 6, "minute": 11, "second": 9}
